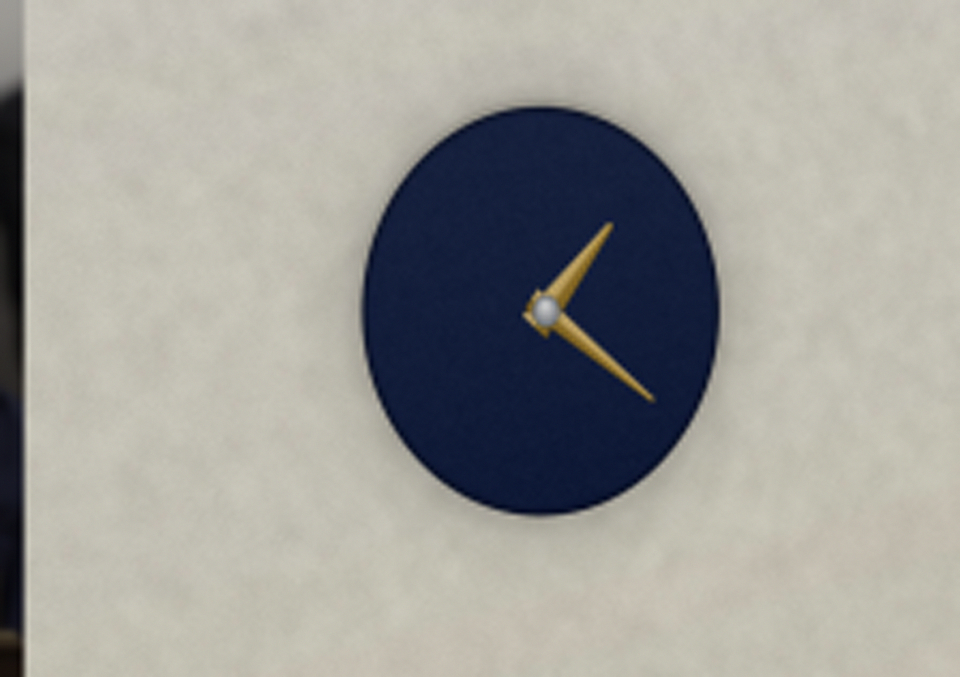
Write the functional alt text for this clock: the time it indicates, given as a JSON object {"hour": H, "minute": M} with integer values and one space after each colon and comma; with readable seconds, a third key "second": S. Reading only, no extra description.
{"hour": 1, "minute": 21}
